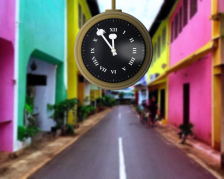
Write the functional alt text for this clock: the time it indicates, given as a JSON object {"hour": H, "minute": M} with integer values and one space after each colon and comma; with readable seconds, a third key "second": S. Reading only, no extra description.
{"hour": 11, "minute": 54}
